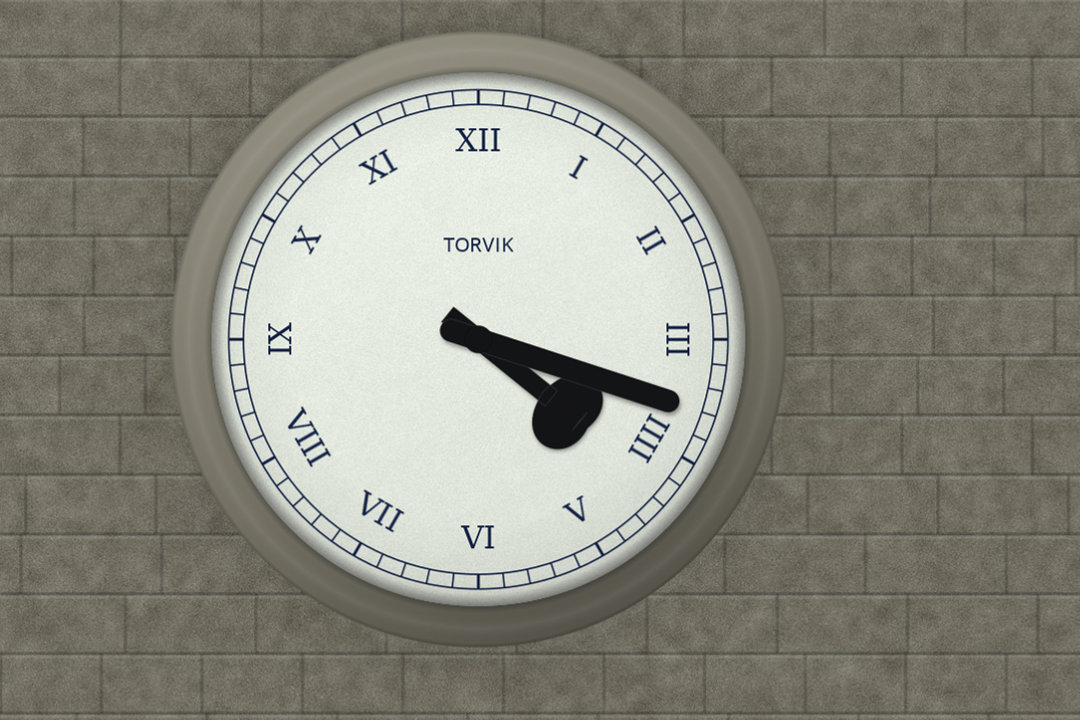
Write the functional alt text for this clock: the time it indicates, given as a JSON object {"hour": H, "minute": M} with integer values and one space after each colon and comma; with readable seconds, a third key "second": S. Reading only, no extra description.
{"hour": 4, "minute": 18}
